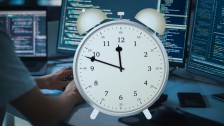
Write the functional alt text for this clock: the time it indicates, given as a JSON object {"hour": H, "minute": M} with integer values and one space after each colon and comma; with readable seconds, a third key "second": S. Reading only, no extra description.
{"hour": 11, "minute": 48}
